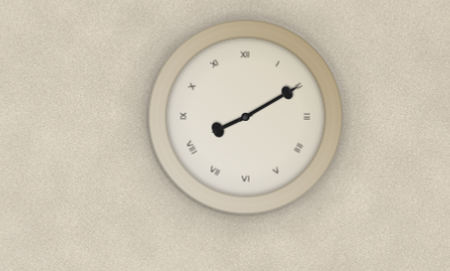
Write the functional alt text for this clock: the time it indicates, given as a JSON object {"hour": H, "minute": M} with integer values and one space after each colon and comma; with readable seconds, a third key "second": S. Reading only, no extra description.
{"hour": 8, "minute": 10}
